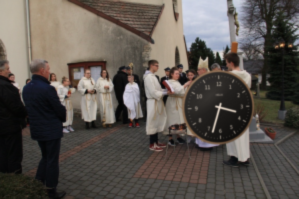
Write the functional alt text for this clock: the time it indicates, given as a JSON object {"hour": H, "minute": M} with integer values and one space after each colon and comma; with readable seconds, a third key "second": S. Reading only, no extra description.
{"hour": 3, "minute": 33}
